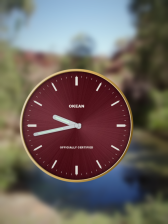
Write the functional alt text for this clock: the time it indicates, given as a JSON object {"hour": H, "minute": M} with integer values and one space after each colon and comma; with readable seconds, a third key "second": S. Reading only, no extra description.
{"hour": 9, "minute": 43}
